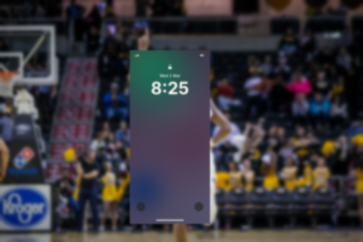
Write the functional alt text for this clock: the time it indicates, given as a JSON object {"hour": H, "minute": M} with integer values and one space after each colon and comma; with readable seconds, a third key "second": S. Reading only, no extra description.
{"hour": 8, "minute": 25}
